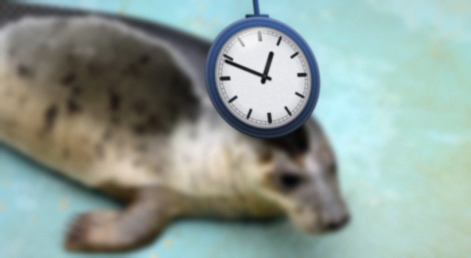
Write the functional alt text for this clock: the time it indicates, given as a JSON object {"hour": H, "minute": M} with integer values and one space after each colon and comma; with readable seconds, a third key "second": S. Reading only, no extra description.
{"hour": 12, "minute": 49}
